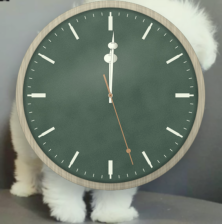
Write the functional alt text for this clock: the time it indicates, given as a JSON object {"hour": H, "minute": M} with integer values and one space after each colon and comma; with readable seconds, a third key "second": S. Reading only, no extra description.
{"hour": 12, "minute": 0, "second": 27}
